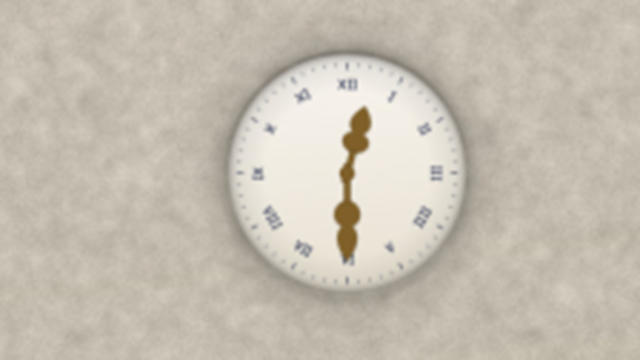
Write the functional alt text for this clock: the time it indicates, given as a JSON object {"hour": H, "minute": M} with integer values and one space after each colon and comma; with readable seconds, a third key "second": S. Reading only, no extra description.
{"hour": 12, "minute": 30}
